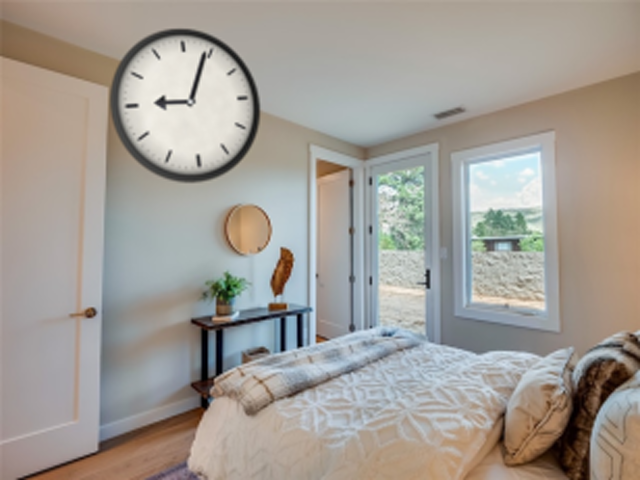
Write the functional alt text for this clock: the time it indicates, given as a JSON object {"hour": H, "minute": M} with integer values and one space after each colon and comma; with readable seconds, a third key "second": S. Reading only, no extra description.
{"hour": 9, "minute": 4}
